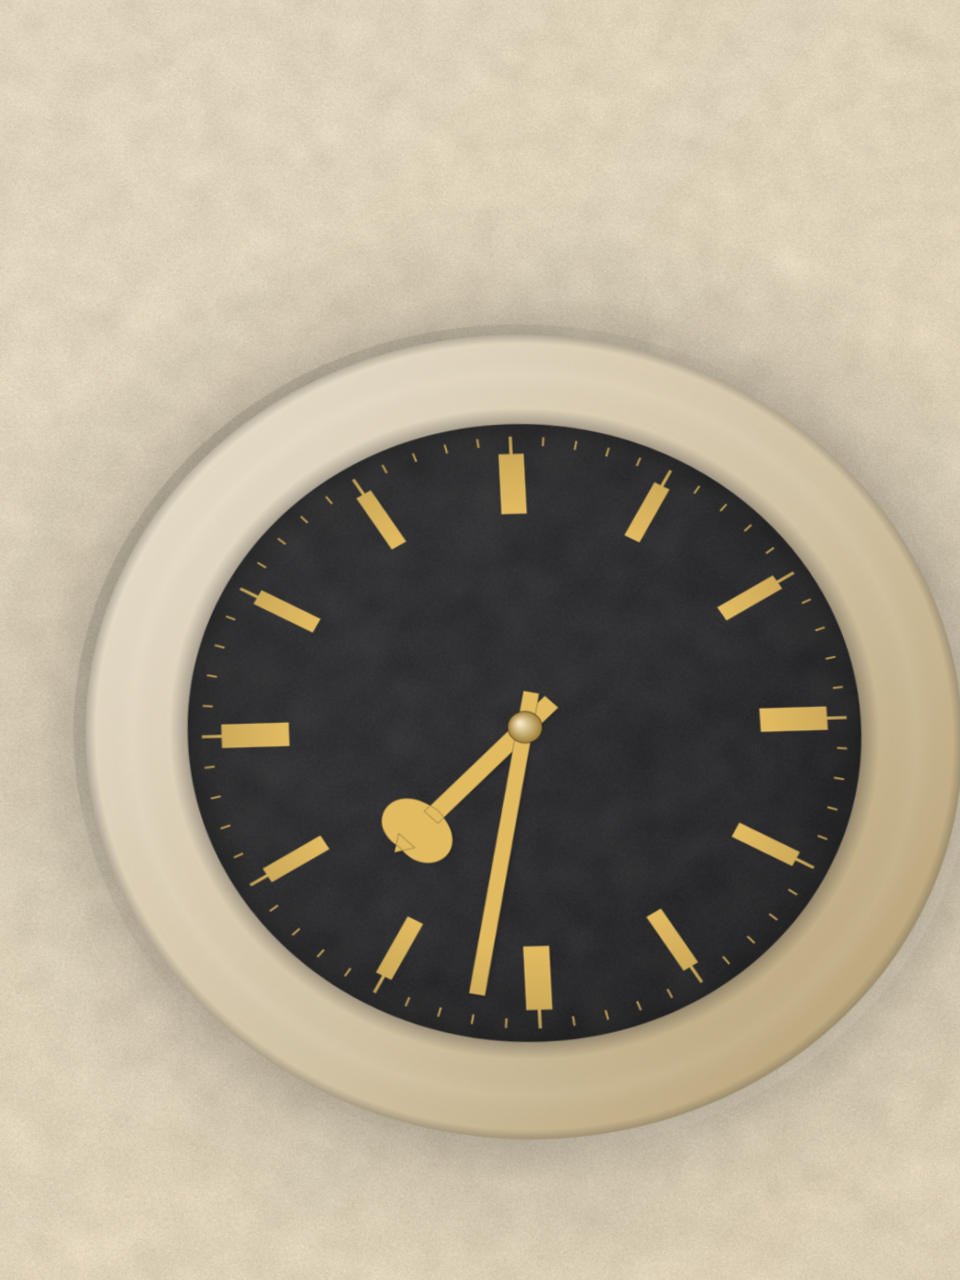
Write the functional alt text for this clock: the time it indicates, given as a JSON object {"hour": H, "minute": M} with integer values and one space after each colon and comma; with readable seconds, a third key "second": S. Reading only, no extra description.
{"hour": 7, "minute": 32}
